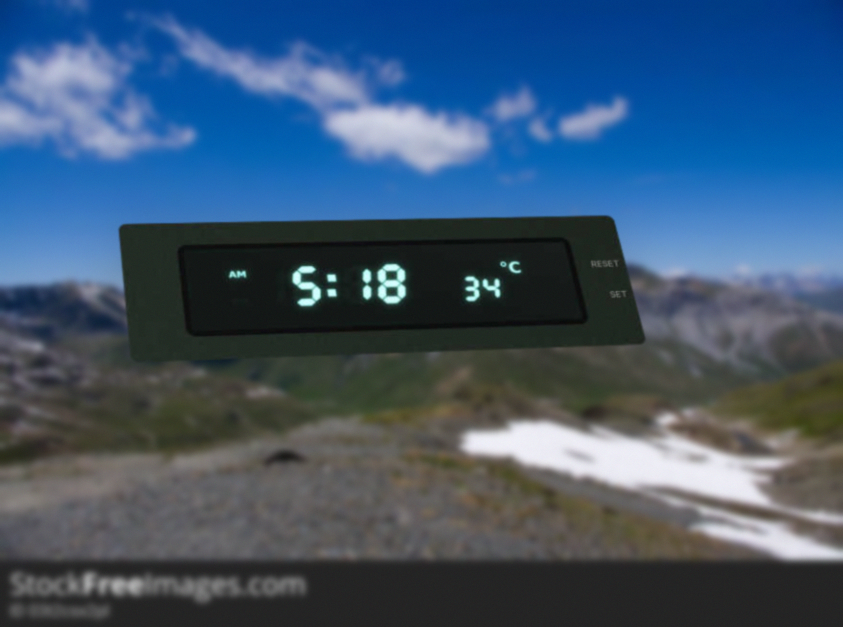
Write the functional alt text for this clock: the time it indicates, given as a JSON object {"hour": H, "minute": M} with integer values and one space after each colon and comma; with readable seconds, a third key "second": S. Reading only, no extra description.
{"hour": 5, "minute": 18}
